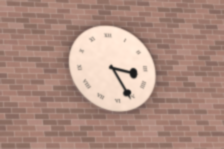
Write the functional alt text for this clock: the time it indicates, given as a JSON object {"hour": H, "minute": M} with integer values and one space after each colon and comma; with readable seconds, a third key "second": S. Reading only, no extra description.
{"hour": 3, "minute": 26}
